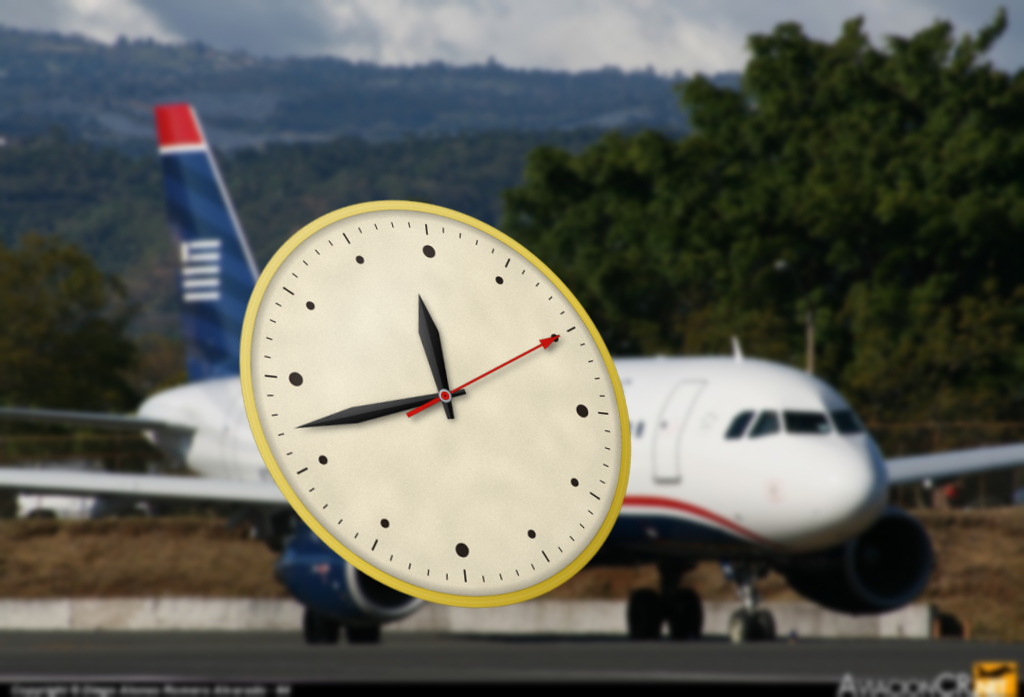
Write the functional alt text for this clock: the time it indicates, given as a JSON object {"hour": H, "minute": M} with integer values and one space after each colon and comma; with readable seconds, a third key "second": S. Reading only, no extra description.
{"hour": 11, "minute": 42, "second": 10}
